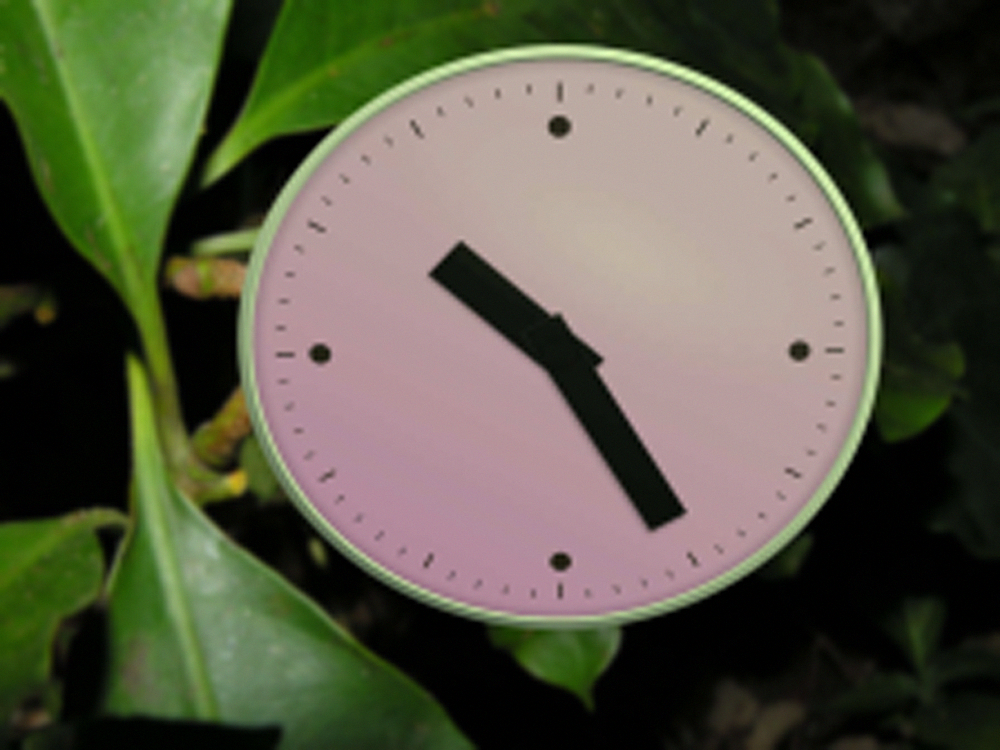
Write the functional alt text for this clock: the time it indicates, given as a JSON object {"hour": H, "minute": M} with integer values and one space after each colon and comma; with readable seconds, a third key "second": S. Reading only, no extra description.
{"hour": 10, "minute": 25}
